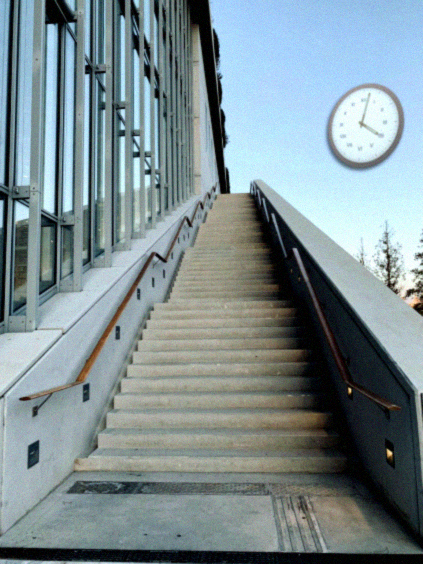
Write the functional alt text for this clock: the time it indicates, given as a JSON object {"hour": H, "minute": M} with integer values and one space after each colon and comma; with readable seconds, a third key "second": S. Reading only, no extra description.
{"hour": 4, "minute": 2}
